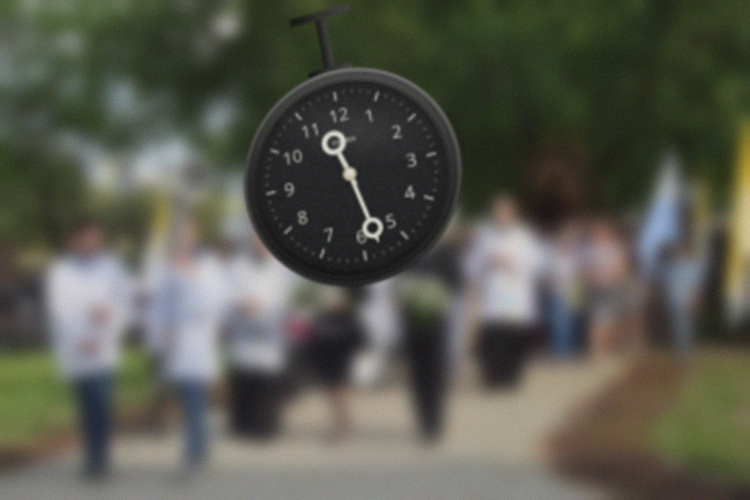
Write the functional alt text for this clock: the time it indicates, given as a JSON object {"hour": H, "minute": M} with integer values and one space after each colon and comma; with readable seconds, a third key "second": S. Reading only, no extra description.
{"hour": 11, "minute": 28}
